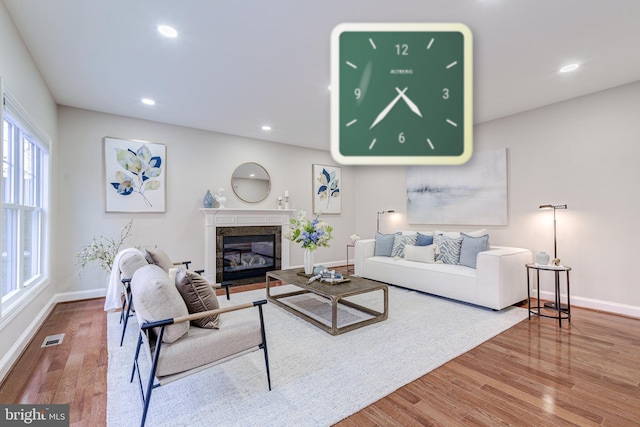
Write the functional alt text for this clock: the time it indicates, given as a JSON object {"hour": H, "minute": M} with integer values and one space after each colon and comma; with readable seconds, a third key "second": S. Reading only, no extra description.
{"hour": 4, "minute": 37}
